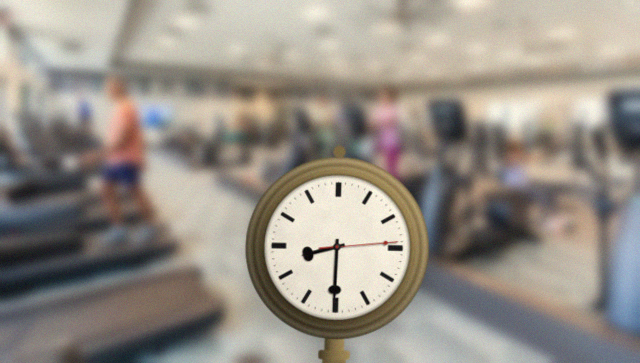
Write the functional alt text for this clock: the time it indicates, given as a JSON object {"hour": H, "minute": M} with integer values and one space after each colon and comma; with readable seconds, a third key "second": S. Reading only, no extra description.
{"hour": 8, "minute": 30, "second": 14}
